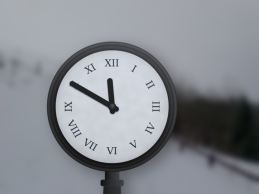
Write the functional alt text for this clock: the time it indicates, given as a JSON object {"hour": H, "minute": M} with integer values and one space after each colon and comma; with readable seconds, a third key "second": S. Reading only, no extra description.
{"hour": 11, "minute": 50}
